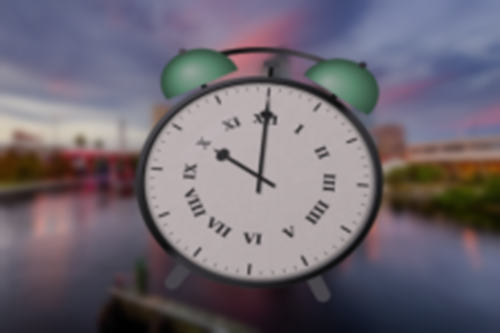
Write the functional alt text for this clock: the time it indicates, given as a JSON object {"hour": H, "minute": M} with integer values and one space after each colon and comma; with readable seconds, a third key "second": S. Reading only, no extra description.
{"hour": 10, "minute": 0}
